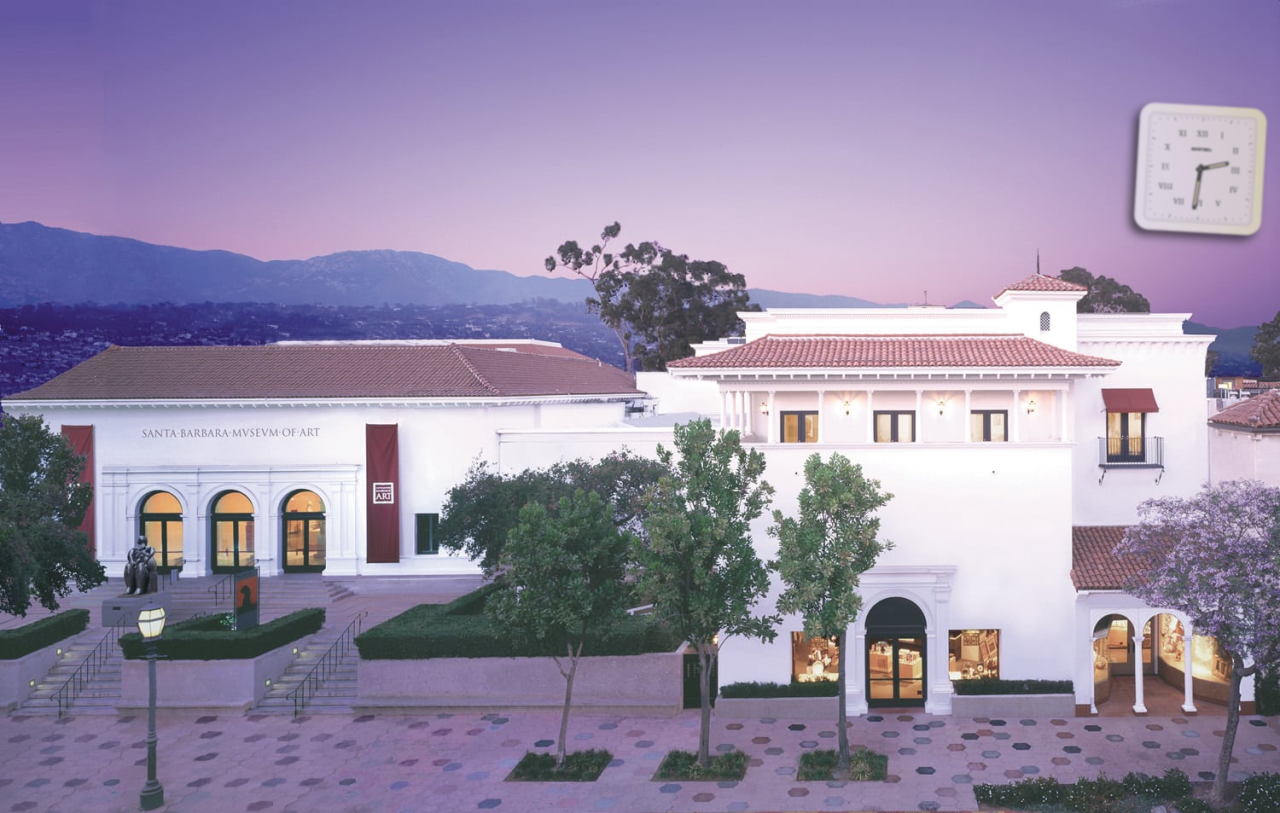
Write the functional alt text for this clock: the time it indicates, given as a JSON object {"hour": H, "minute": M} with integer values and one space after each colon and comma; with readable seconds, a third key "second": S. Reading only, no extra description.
{"hour": 2, "minute": 31}
